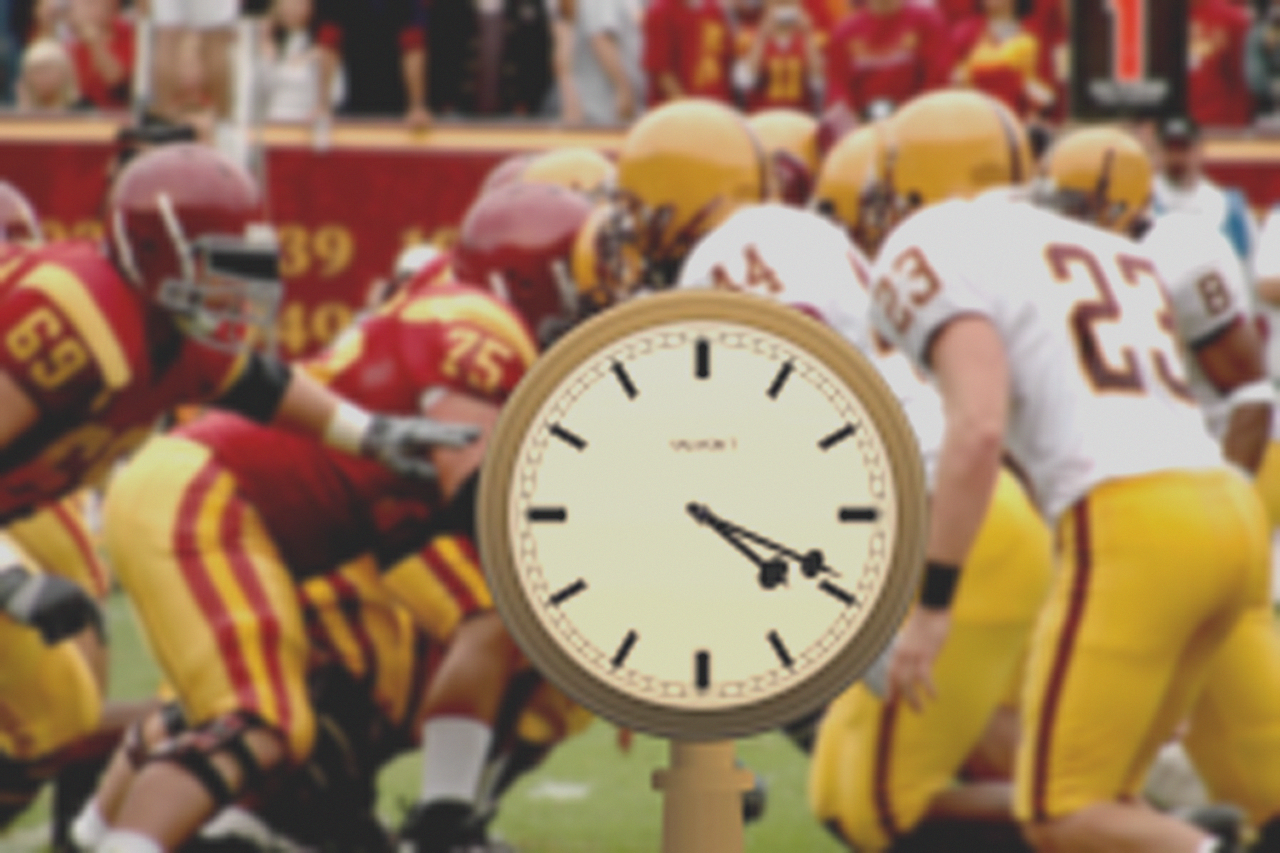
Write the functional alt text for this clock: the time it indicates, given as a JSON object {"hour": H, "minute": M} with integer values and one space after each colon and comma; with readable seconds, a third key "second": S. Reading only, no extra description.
{"hour": 4, "minute": 19}
